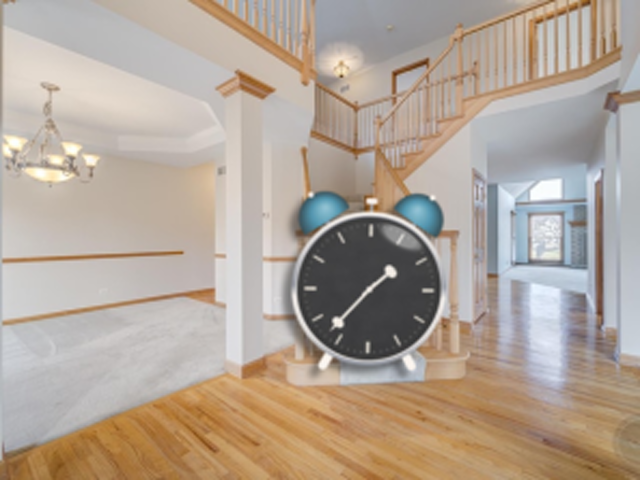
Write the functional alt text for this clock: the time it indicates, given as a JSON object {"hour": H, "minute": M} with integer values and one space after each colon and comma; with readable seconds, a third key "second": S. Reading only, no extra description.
{"hour": 1, "minute": 37}
